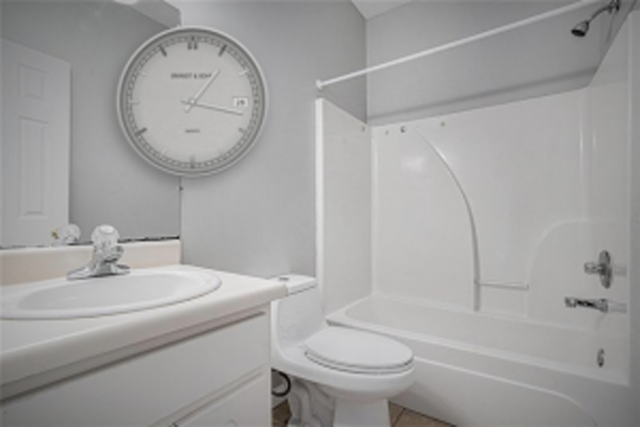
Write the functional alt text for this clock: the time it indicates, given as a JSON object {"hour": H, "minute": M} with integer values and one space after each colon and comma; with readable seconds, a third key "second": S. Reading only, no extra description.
{"hour": 1, "minute": 17}
